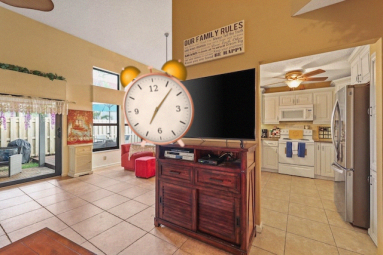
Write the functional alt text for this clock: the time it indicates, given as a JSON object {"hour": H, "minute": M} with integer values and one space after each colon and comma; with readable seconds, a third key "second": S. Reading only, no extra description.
{"hour": 7, "minute": 7}
